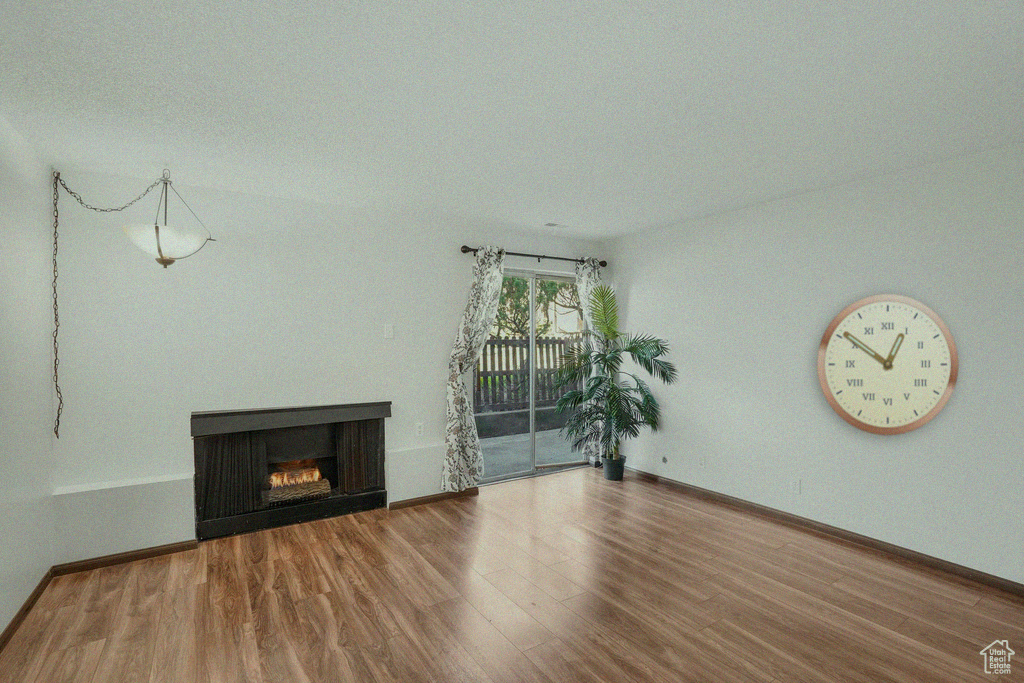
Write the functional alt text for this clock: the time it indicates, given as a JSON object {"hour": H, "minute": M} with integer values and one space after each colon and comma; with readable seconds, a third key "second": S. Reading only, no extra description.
{"hour": 12, "minute": 51}
